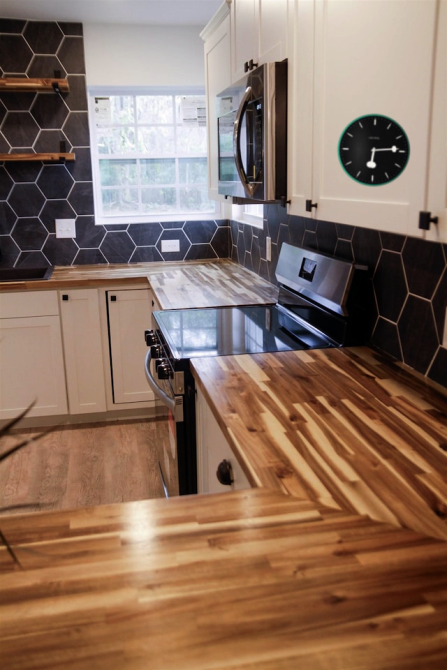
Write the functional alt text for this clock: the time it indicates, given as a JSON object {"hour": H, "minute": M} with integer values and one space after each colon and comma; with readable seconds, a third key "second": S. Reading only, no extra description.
{"hour": 6, "minute": 14}
